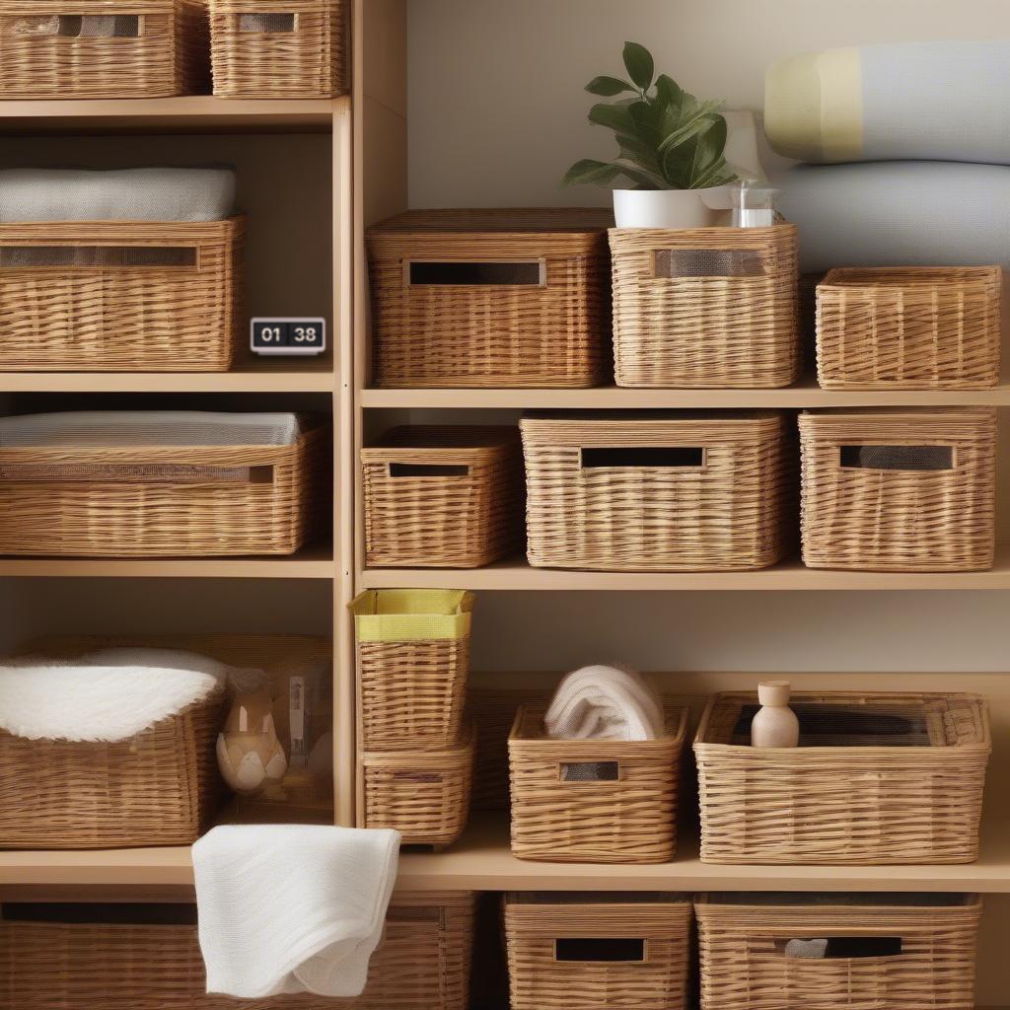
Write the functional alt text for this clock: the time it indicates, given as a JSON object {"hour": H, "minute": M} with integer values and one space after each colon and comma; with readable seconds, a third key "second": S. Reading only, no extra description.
{"hour": 1, "minute": 38}
